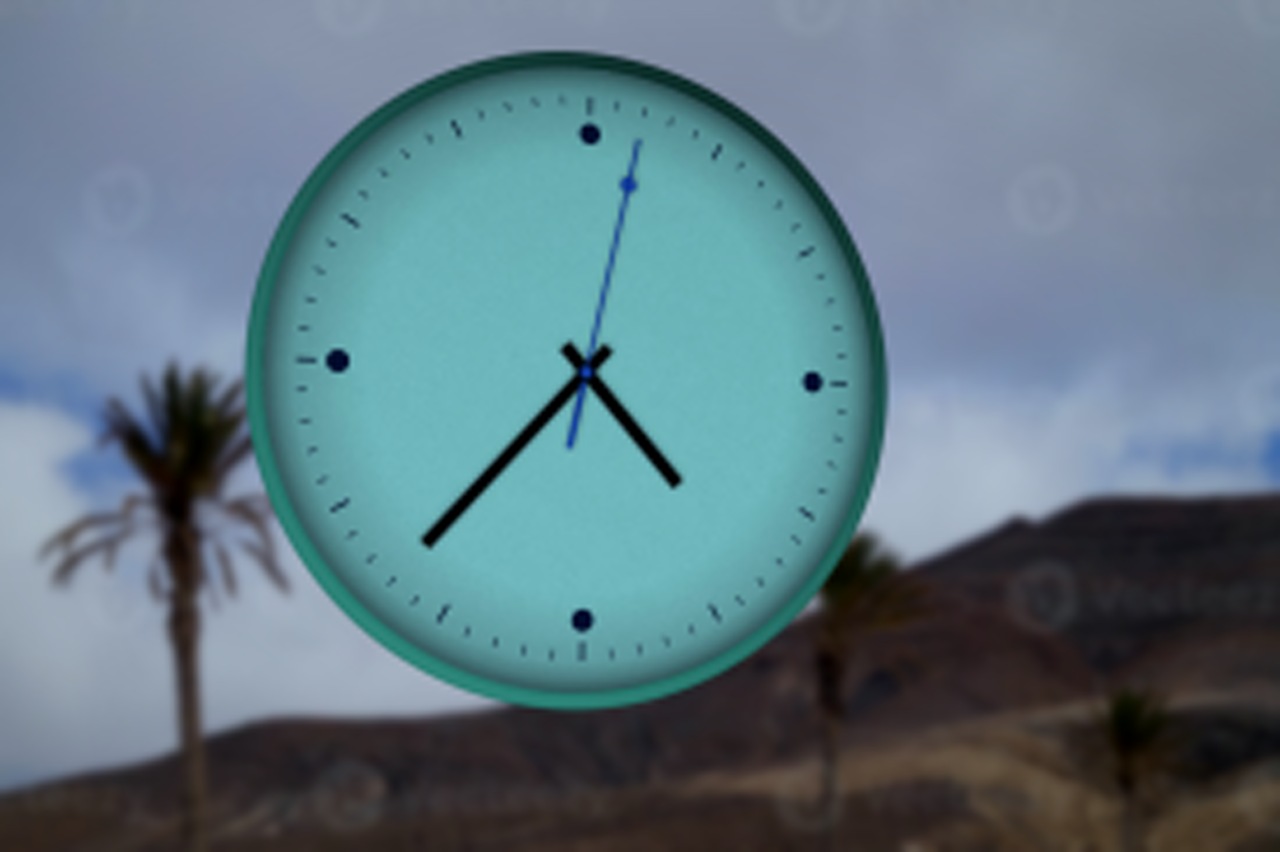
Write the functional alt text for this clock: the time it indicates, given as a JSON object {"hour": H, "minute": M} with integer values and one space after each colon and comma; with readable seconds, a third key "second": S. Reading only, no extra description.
{"hour": 4, "minute": 37, "second": 2}
